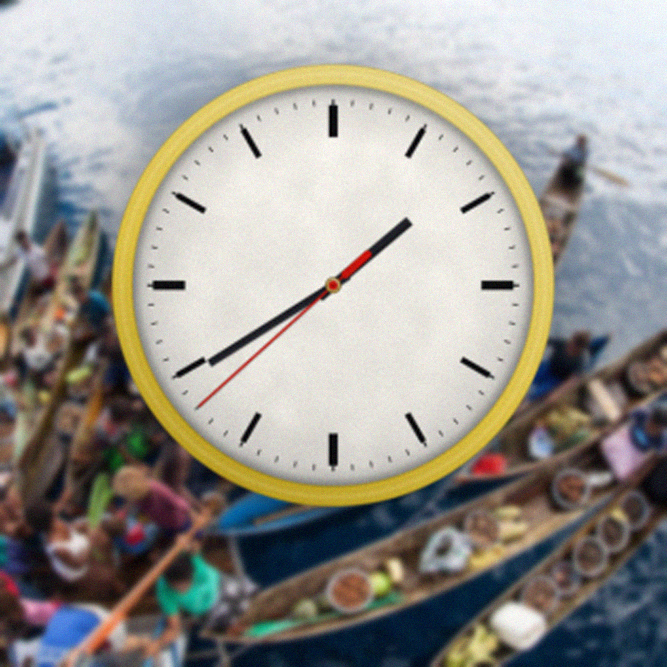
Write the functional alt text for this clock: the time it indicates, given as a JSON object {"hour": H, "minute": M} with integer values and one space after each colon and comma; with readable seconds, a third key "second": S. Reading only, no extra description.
{"hour": 1, "minute": 39, "second": 38}
